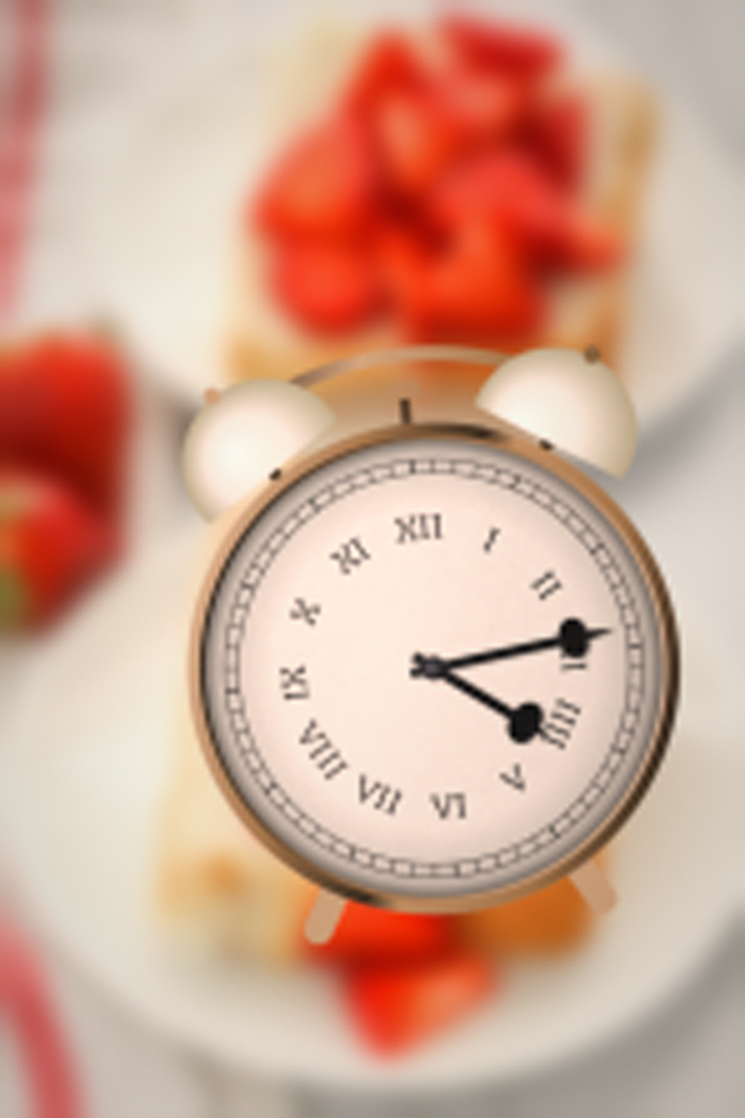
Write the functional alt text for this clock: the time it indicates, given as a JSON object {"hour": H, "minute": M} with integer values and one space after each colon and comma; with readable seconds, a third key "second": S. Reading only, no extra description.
{"hour": 4, "minute": 14}
